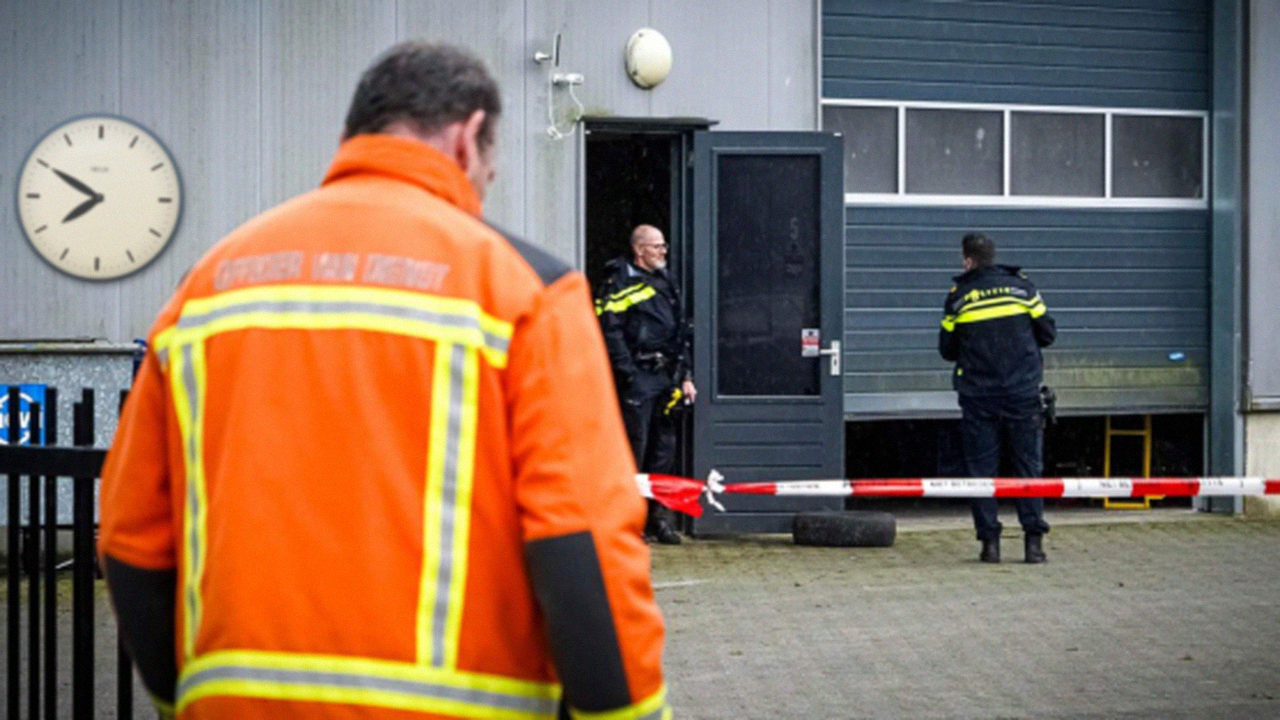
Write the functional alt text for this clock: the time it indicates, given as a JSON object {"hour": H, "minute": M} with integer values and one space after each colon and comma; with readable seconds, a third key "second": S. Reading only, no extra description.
{"hour": 7, "minute": 50}
